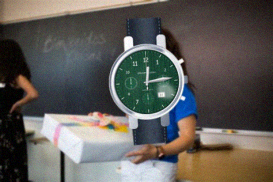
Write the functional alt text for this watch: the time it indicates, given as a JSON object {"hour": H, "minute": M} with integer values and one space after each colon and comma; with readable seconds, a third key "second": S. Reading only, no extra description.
{"hour": 12, "minute": 14}
